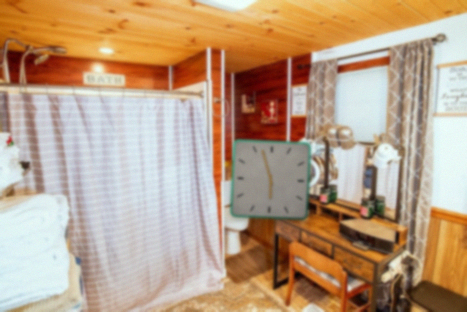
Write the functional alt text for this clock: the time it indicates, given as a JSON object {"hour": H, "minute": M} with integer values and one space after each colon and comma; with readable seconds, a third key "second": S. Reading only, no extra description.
{"hour": 5, "minute": 57}
